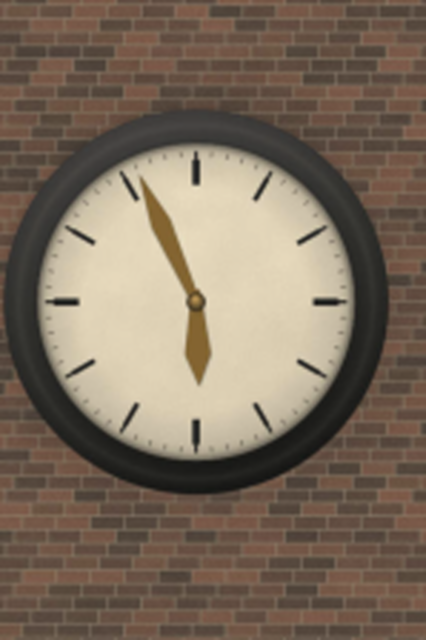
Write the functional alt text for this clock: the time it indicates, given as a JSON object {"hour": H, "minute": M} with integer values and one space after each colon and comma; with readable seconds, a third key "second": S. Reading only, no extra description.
{"hour": 5, "minute": 56}
